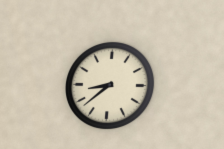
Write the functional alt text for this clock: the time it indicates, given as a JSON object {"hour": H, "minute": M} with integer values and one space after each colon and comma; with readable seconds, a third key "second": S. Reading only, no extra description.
{"hour": 8, "minute": 38}
